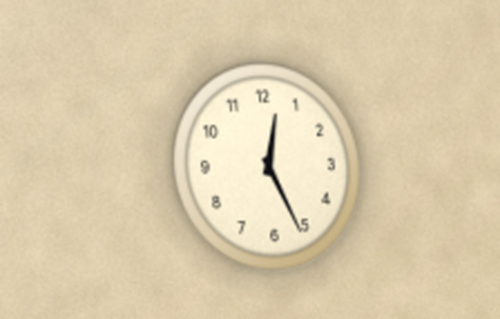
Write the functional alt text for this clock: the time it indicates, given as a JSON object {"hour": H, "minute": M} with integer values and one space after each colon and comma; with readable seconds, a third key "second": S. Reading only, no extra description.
{"hour": 12, "minute": 26}
